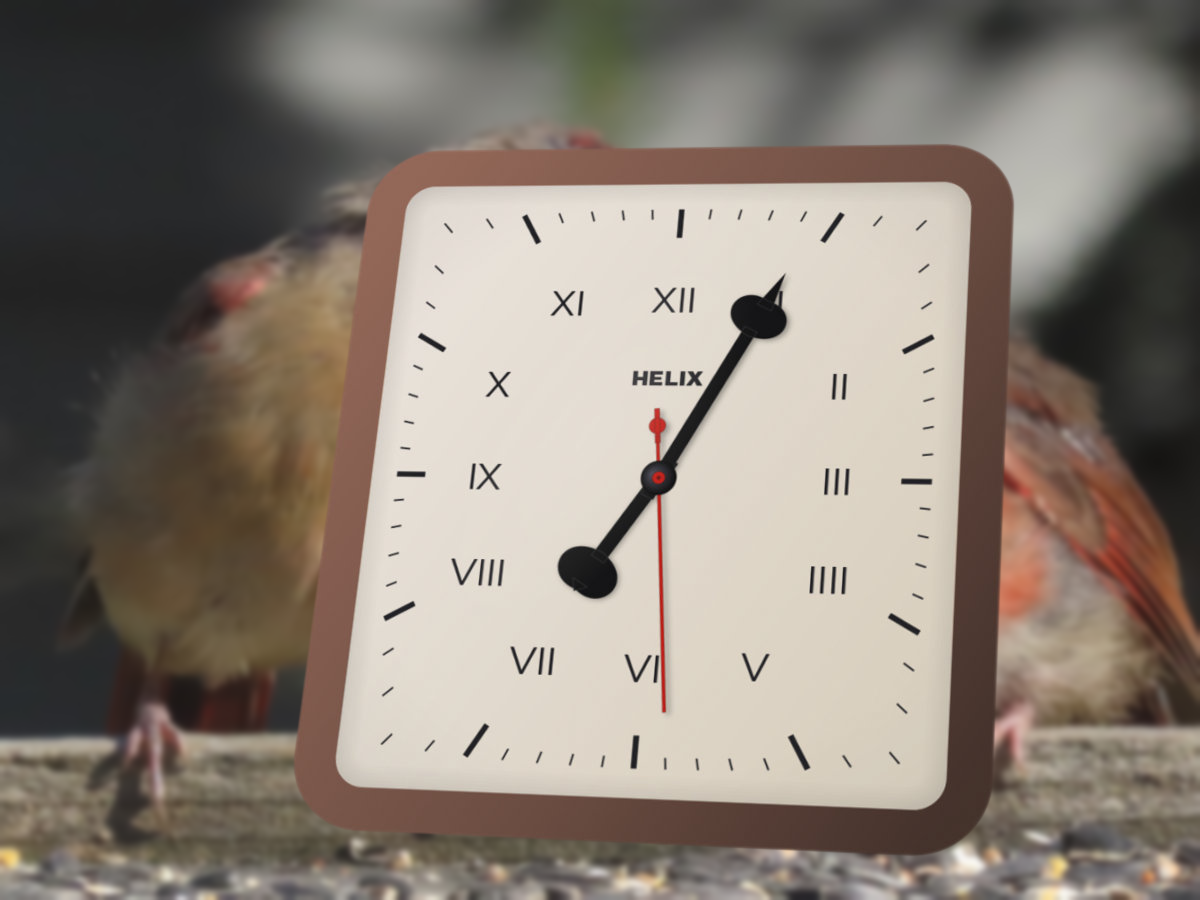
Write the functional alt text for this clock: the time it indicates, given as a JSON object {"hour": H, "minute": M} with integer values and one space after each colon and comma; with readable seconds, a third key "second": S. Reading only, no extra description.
{"hour": 7, "minute": 4, "second": 29}
